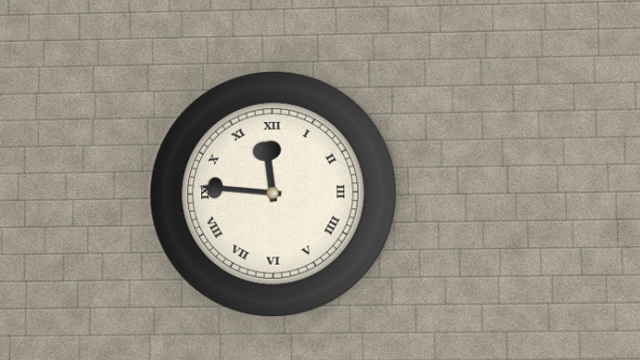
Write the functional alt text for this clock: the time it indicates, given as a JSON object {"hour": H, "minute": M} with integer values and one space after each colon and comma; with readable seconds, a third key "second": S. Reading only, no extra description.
{"hour": 11, "minute": 46}
